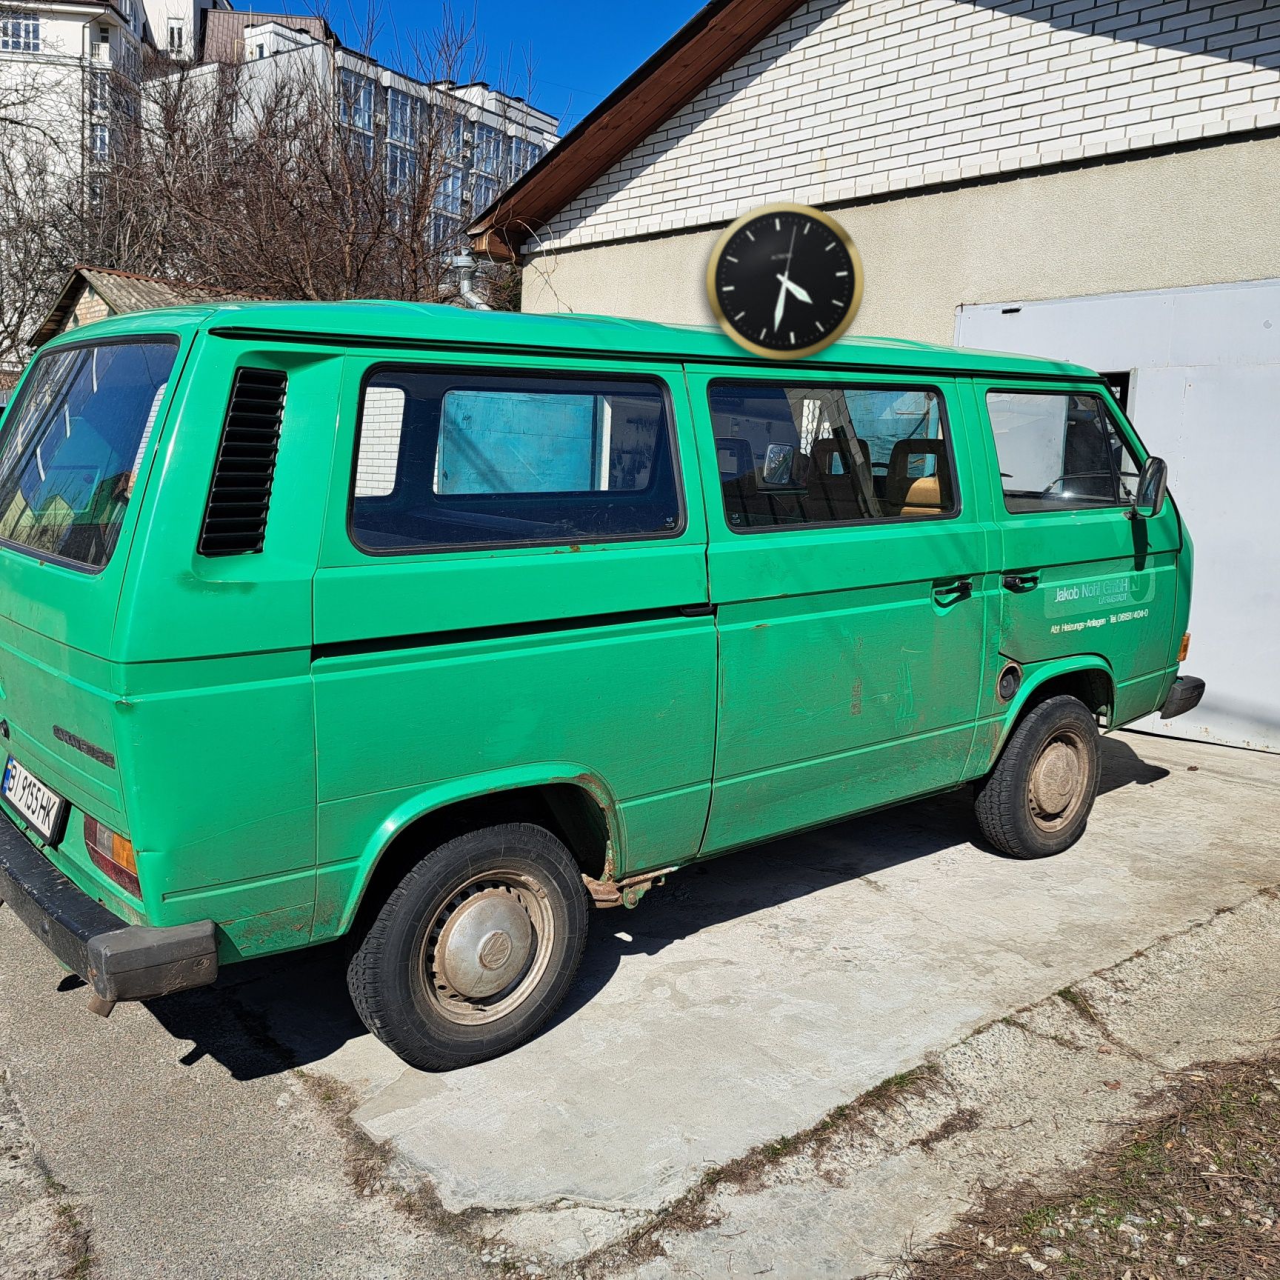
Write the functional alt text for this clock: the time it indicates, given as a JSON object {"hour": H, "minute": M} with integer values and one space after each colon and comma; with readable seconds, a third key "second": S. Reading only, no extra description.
{"hour": 4, "minute": 33, "second": 3}
